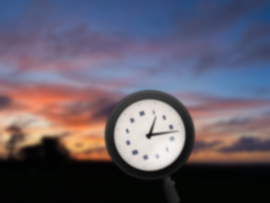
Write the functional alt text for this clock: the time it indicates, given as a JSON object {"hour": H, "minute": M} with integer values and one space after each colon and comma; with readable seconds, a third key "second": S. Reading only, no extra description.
{"hour": 1, "minute": 17}
